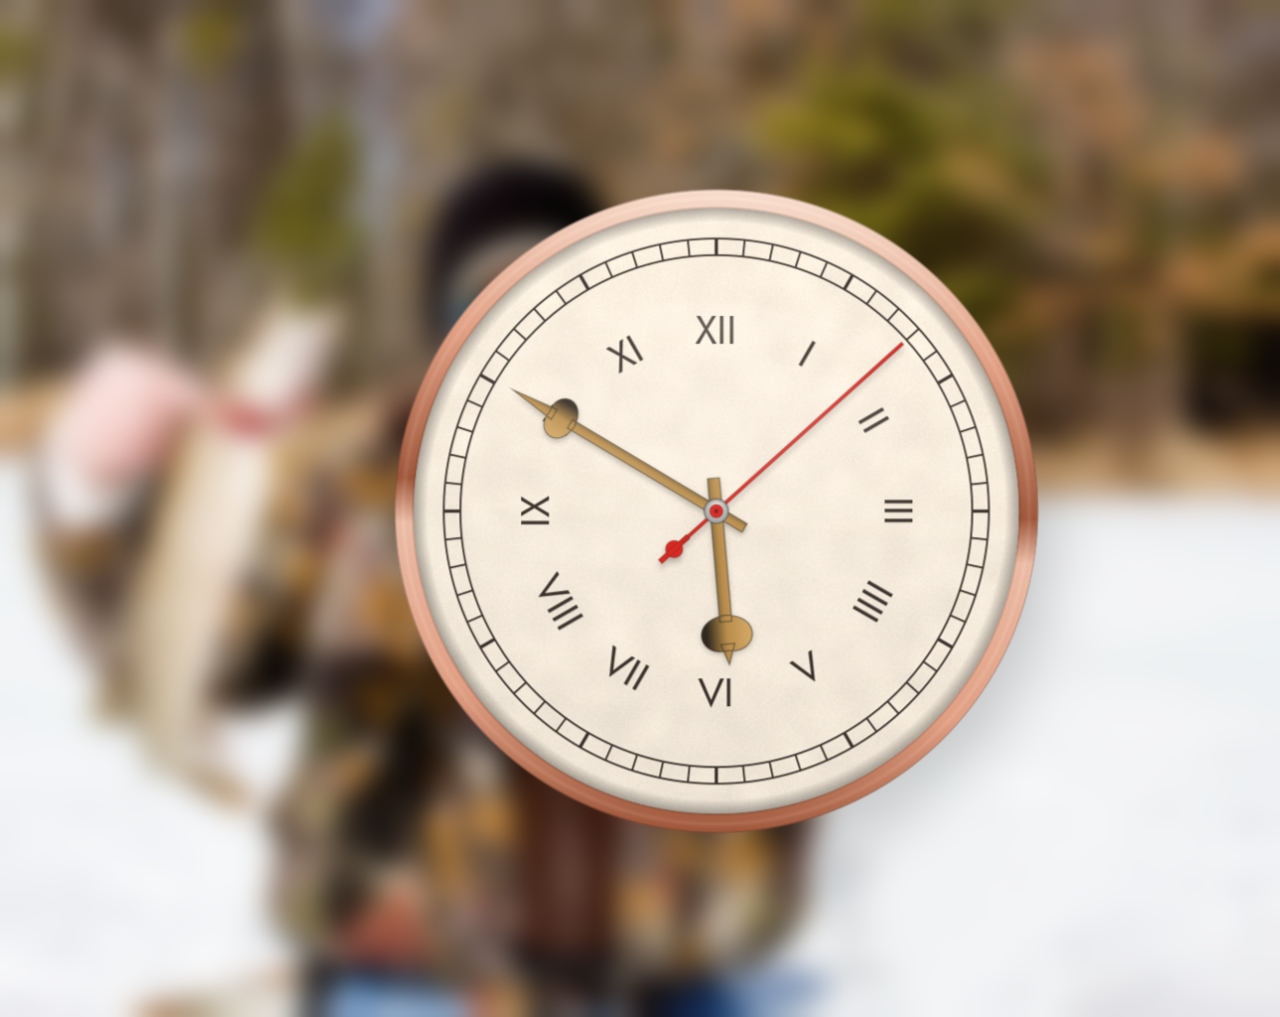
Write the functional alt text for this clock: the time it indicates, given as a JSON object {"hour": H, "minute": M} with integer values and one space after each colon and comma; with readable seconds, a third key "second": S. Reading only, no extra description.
{"hour": 5, "minute": 50, "second": 8}
